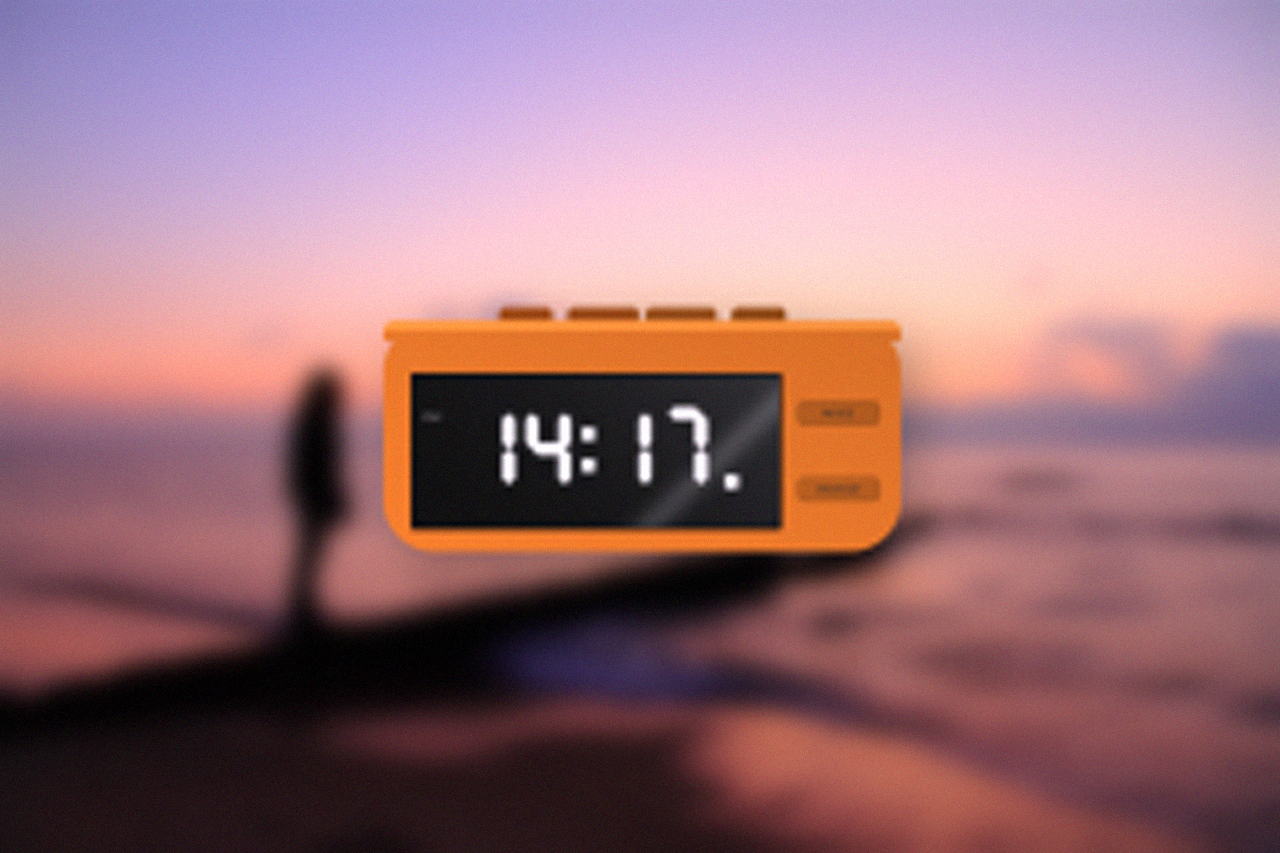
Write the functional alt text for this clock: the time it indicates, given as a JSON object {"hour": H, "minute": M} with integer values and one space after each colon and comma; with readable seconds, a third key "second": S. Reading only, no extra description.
{"hour": 14, "minute": 17}
